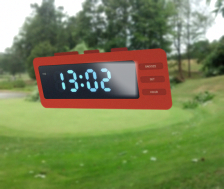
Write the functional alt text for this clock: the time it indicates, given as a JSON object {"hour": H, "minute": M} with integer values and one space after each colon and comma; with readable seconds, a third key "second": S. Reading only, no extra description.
{"hour": 13, "minute": 2}
